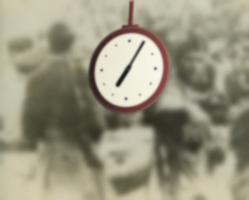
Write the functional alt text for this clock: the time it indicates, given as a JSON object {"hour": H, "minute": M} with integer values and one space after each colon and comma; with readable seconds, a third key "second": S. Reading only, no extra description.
{"hour": 7, "minute": 5}
